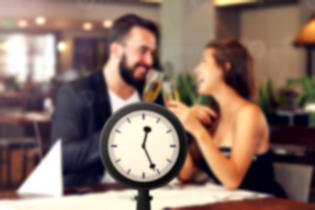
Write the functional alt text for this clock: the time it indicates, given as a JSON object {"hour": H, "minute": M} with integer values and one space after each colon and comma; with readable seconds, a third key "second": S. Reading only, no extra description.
{"hour": 12, "minute": 26}
